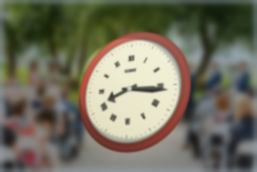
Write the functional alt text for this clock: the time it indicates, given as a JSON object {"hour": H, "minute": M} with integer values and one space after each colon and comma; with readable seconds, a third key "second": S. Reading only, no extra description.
{"hour": 8, "minute": 16}
